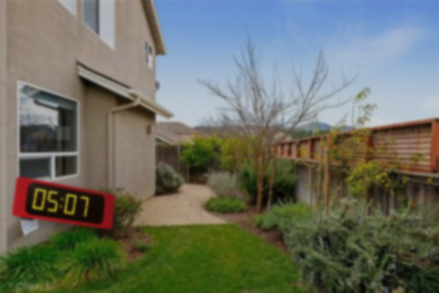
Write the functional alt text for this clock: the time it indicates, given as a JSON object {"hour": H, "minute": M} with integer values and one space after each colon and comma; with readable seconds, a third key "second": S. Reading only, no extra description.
{"hour": 5, "minute": 7}
